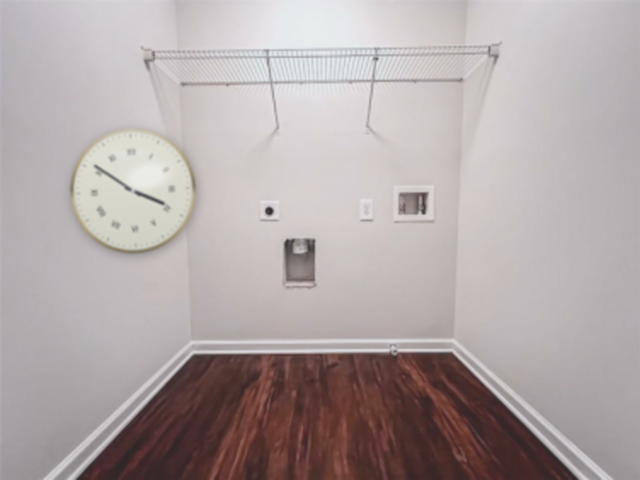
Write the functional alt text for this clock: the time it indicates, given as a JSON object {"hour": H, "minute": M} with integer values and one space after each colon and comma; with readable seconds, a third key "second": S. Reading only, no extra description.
{"hour": 3, "minute": 51}
